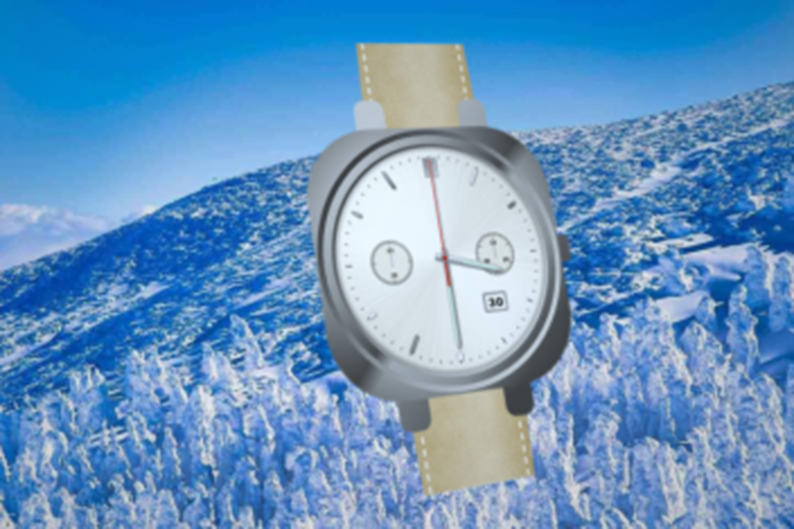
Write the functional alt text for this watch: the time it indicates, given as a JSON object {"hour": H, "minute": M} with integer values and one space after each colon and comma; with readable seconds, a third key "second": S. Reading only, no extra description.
{"hour": 3, "minute": 30}
